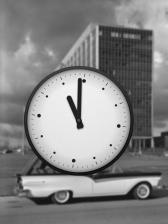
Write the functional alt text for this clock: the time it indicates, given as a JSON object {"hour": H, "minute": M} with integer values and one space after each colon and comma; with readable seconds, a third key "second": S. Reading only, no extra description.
{"hour": 10, "minute": 59}
